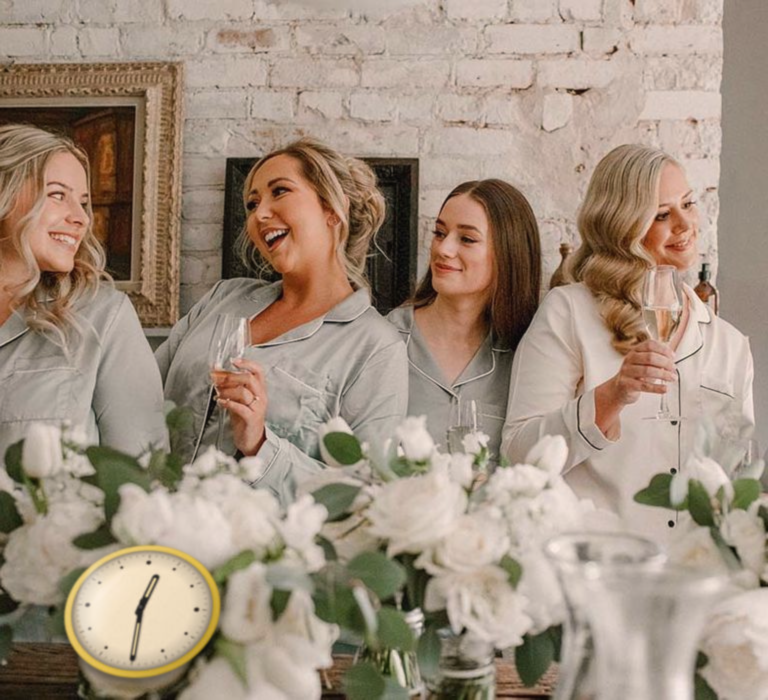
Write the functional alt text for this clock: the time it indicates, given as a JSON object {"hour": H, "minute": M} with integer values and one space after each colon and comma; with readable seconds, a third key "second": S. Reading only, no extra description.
{"hour": 12, "minute": 30}
